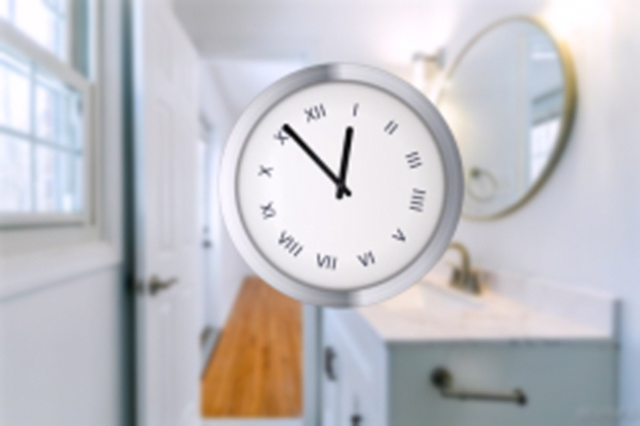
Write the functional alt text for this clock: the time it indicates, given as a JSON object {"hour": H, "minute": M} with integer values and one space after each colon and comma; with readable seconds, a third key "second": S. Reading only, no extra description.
{"hour": 12, "minute": 56}
